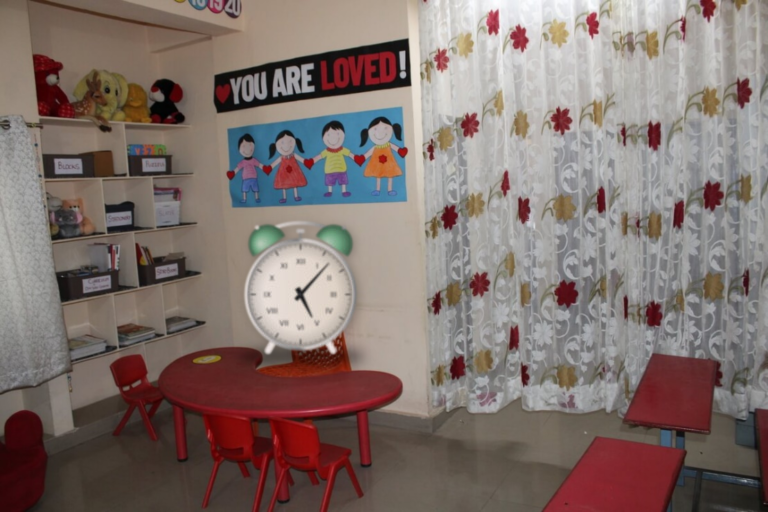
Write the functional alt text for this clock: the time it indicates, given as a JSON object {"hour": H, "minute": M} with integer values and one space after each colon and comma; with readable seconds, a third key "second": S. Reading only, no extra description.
{"hour": 5, "minute": 7}
